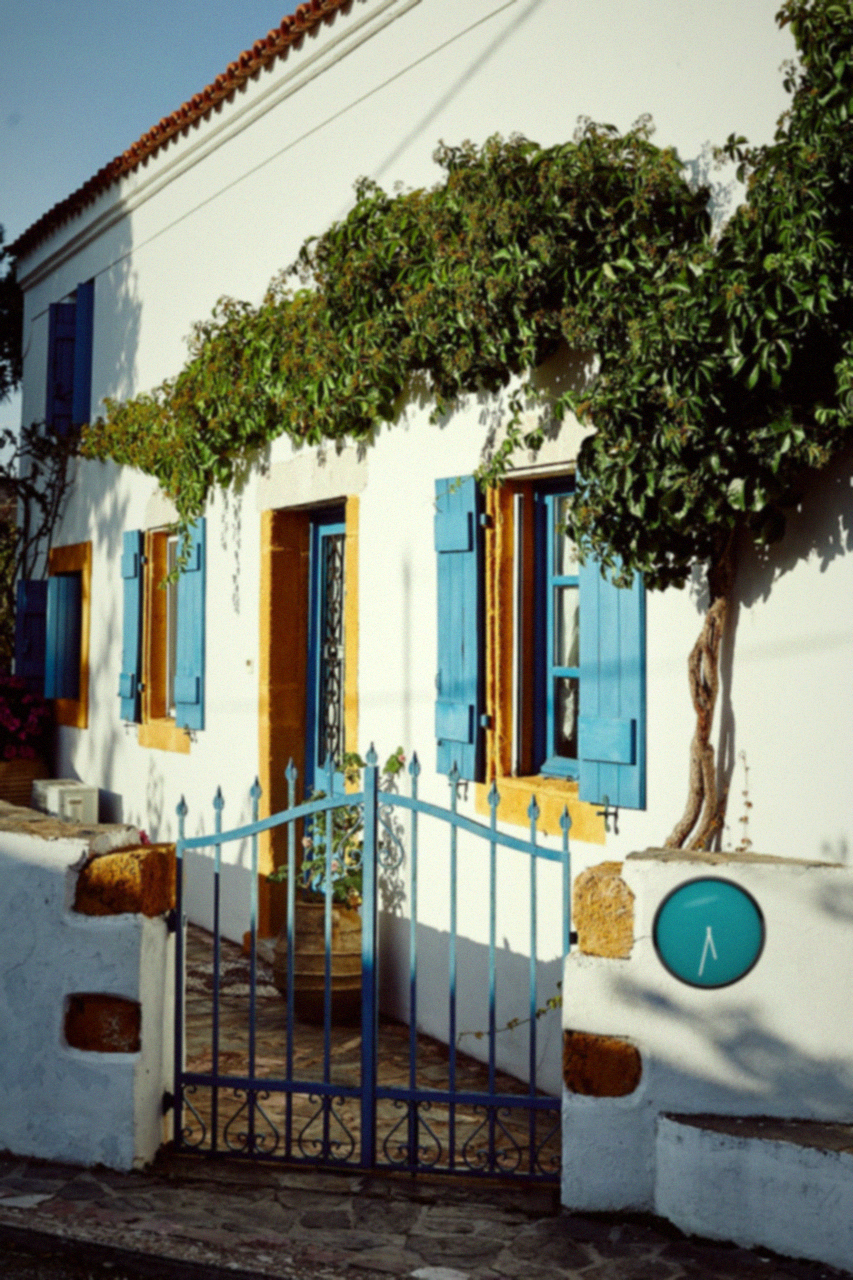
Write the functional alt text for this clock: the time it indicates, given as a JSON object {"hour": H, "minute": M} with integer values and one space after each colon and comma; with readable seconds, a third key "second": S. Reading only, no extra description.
{"hour": 5, "minute": 32}
